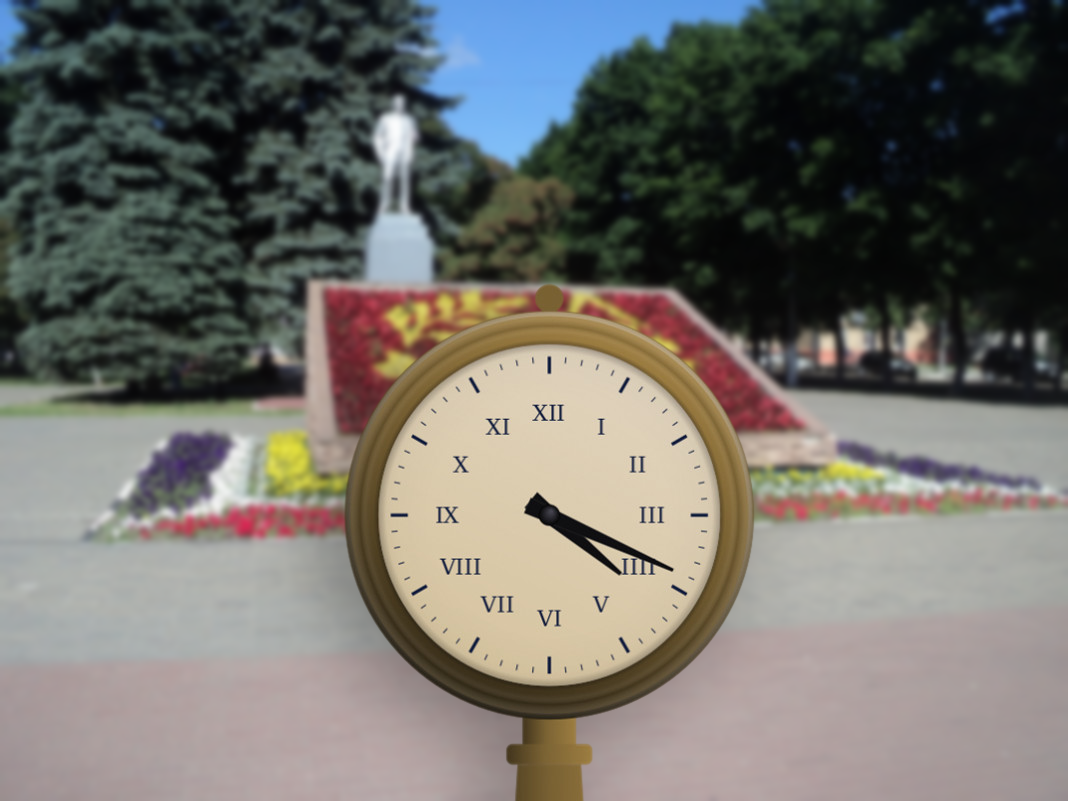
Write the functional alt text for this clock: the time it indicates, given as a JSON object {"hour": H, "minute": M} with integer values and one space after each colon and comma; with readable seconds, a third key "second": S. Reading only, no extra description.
{"hour": 4, "minute": 19}
